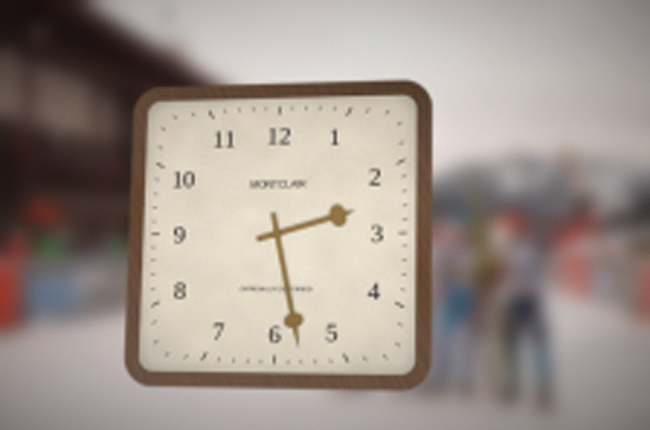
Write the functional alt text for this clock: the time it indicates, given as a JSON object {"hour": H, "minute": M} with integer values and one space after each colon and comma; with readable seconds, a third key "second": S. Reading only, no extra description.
{"hour": 2, "minute": 28}
